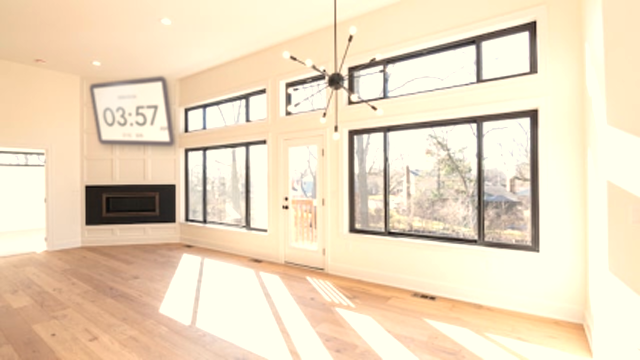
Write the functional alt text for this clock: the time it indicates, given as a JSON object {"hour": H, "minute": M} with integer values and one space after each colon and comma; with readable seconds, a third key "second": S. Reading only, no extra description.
{"hour": 3, "minute": 57}
